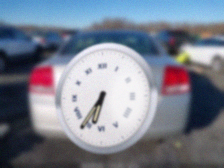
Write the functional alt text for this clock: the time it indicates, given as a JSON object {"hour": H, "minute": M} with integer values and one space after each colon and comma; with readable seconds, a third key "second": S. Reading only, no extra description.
{"hour": 6, "minute": 36}
